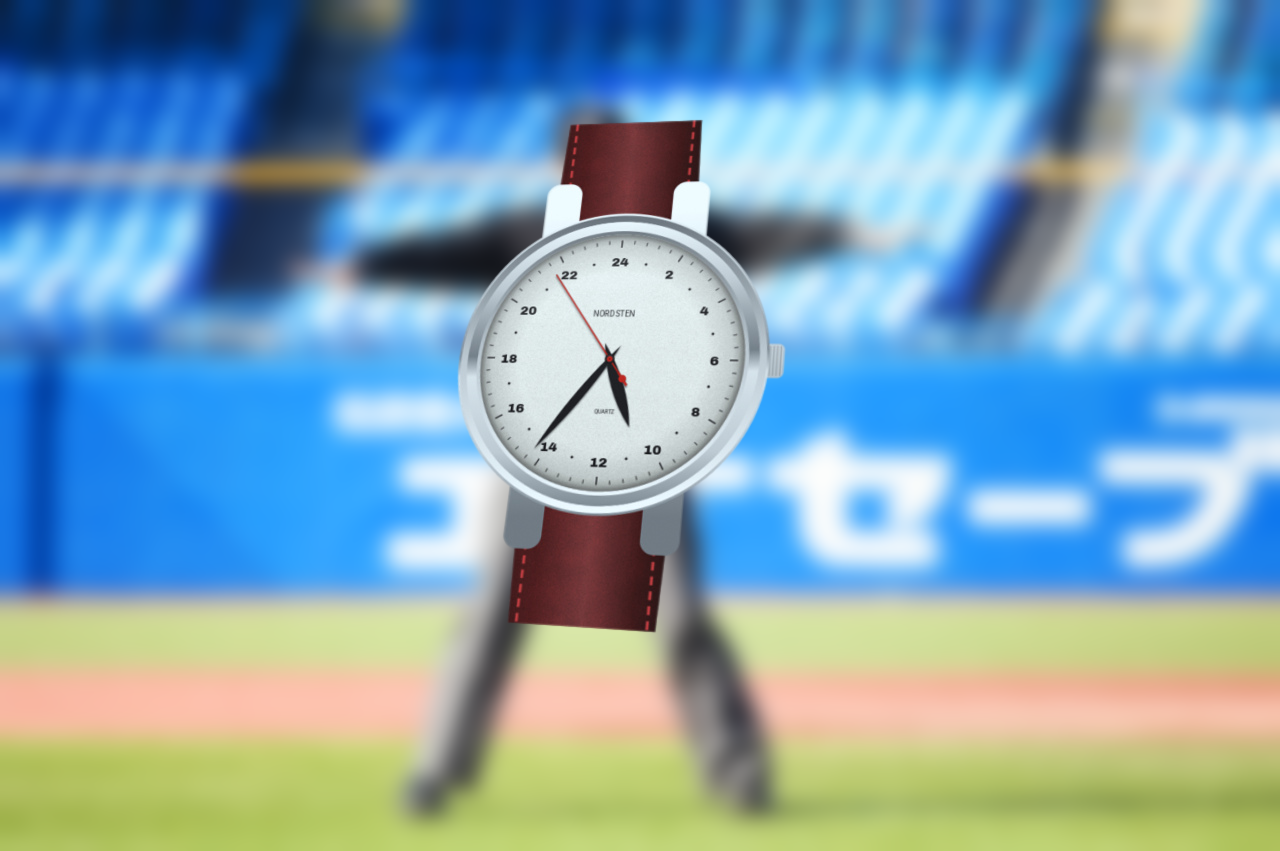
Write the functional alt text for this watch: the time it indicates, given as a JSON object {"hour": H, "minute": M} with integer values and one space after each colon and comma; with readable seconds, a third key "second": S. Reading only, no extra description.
{"hour": 10, "minute": 35, "second": 54}
